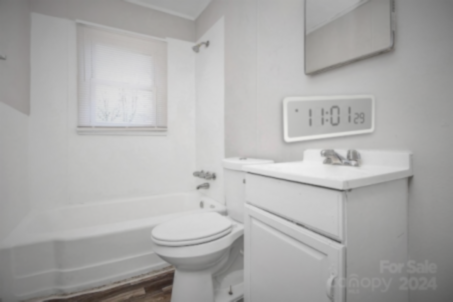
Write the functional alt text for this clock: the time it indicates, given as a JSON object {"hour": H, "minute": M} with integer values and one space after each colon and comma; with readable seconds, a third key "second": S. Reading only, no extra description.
{"hour": 11, "minute": 1, "second": 29}
